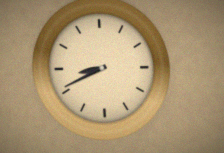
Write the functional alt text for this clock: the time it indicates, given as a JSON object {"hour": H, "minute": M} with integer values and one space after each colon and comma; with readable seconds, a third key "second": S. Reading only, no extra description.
{"hour": 8, "minute": 41}
